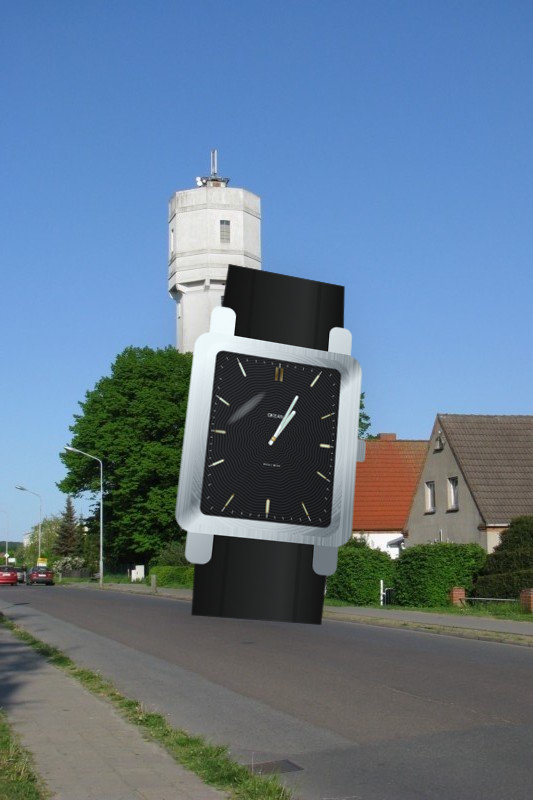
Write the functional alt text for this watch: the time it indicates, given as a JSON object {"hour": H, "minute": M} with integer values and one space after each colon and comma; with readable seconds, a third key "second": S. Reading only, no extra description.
{"hour": 1, "minute": 4}
